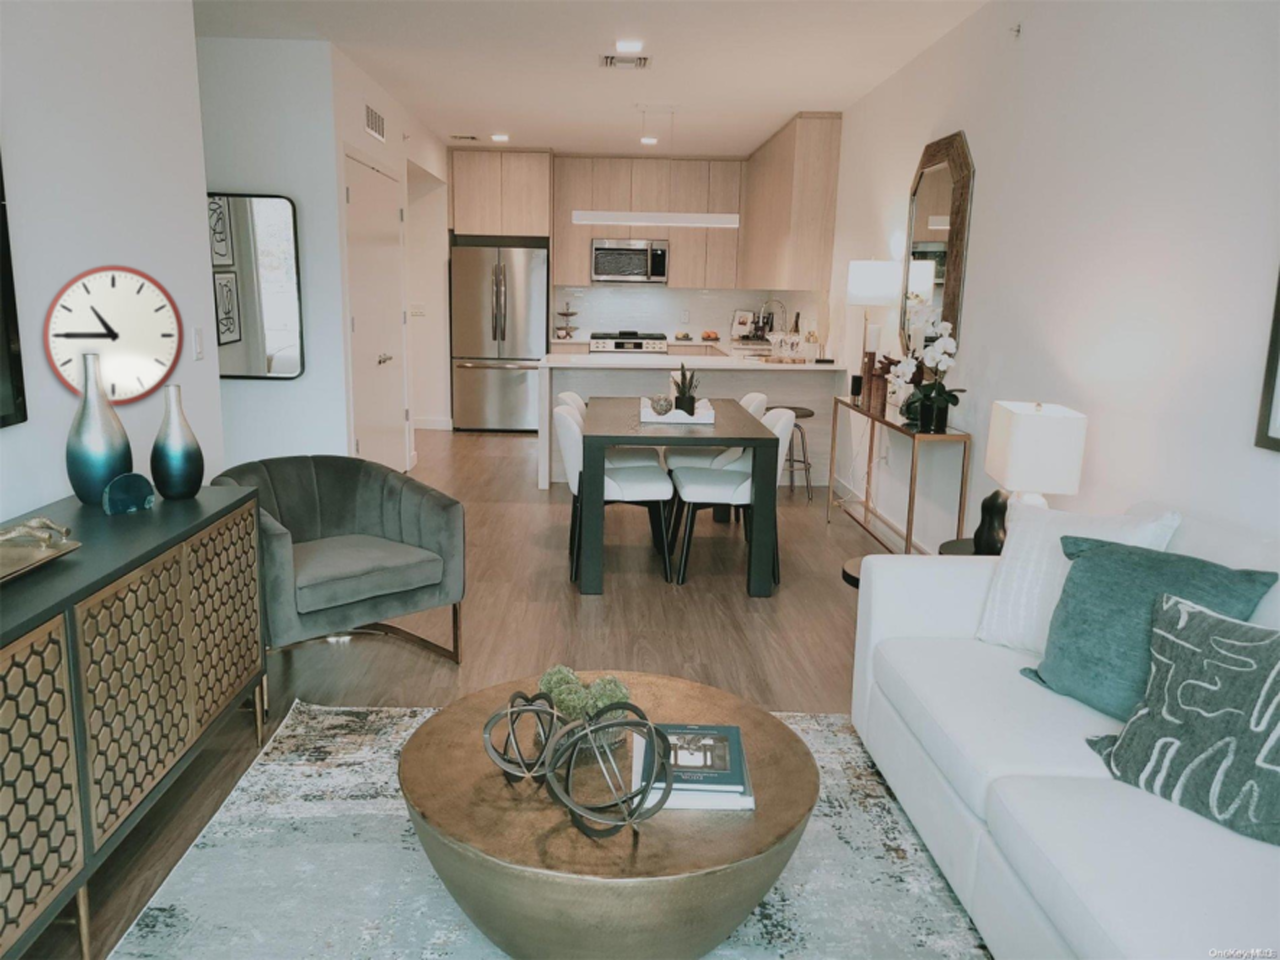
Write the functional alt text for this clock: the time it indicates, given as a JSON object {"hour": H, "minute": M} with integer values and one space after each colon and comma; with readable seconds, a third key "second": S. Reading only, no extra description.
{"hour": 10, "minute": 45}
